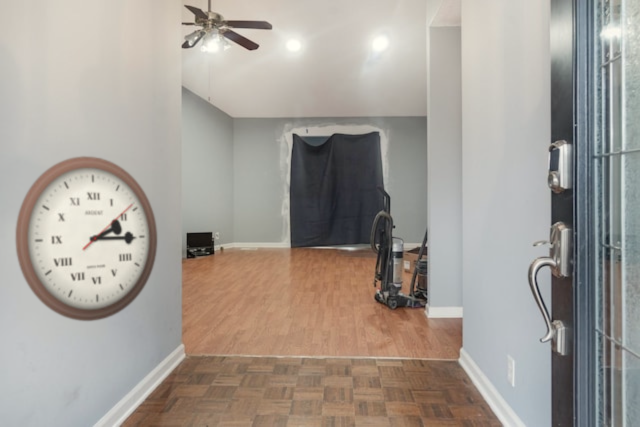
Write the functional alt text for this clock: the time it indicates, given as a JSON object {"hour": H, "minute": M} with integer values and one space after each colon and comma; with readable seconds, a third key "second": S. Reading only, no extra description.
{"hour": 2, "minute": 15, "second": 9}
